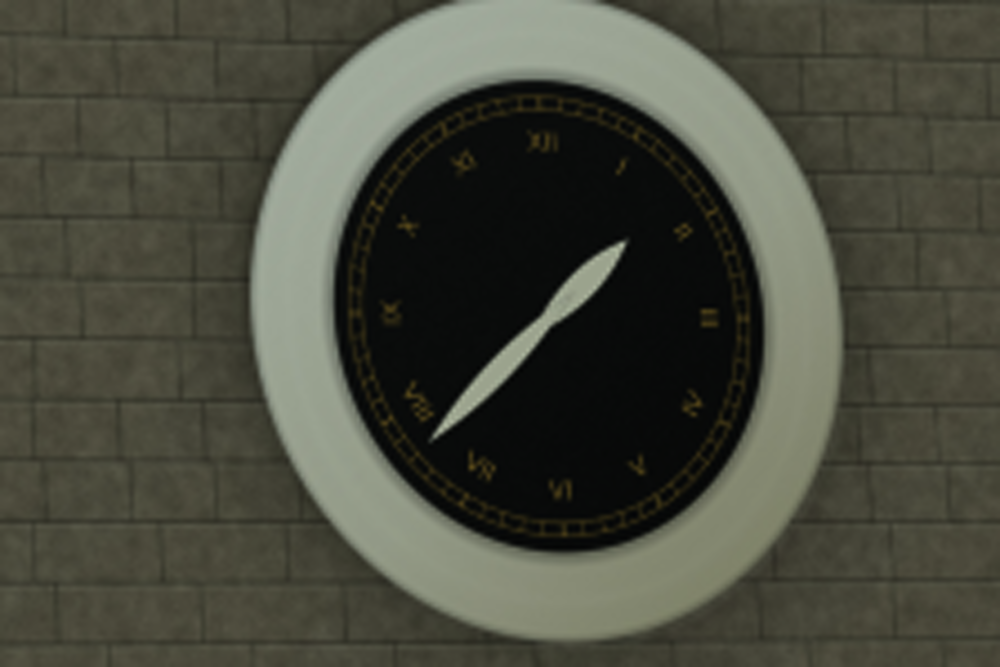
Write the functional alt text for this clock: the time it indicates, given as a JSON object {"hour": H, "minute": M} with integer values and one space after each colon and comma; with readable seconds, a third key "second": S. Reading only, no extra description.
{"hour": 1, "minute": 38}
